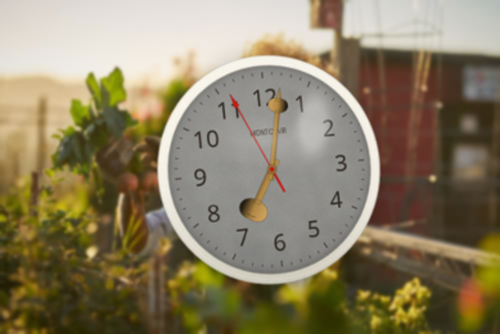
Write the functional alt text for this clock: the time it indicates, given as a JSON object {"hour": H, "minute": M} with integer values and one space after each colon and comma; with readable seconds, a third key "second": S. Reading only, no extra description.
{"hour": 7, "minute": 1, "second": 56}
